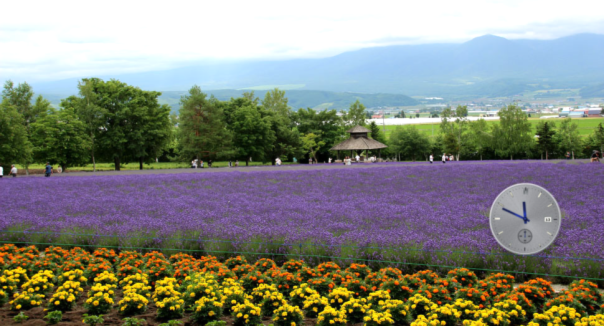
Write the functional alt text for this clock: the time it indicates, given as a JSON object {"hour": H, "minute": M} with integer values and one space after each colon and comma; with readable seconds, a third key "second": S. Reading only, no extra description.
{"hour": 11, "minute": 49}
